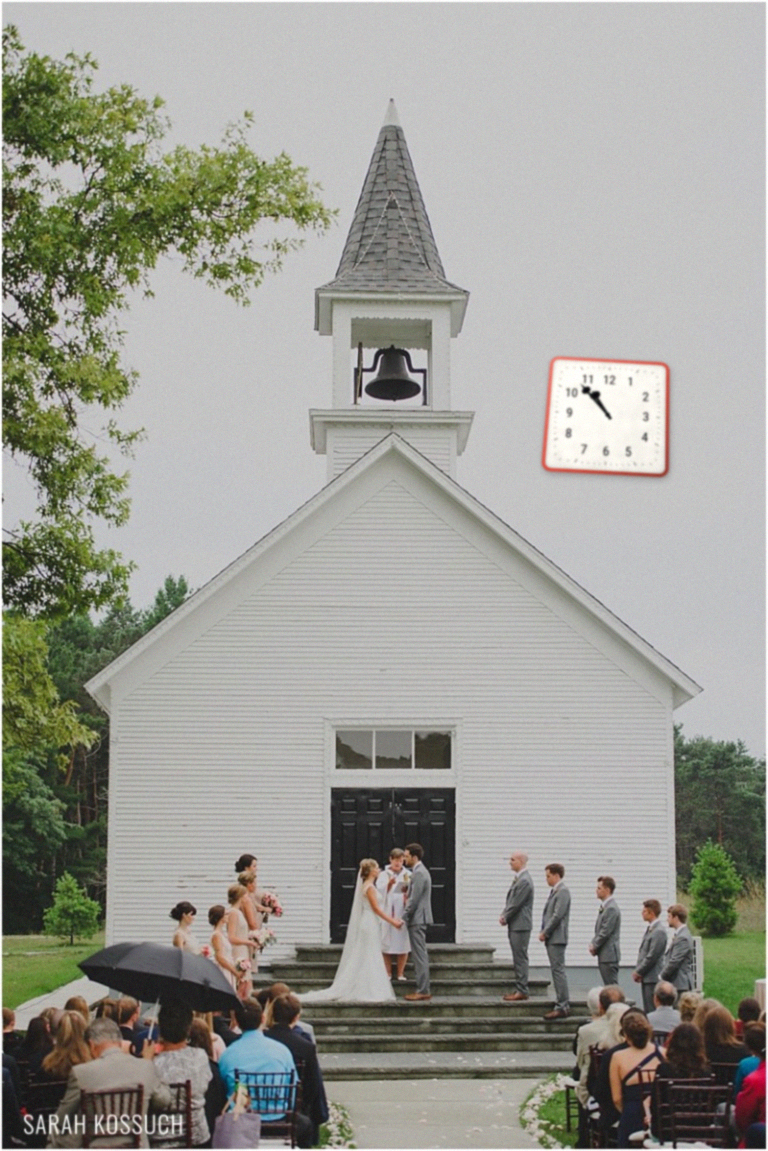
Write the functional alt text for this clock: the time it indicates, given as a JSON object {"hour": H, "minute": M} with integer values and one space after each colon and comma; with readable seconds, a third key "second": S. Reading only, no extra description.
{"hour": 10, "minute": 53}
